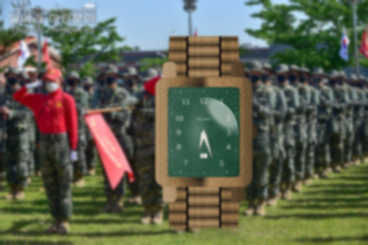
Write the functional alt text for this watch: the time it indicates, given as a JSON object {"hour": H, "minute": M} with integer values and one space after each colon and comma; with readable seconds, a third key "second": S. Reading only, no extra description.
{"hour": 6, "minute": 27}
